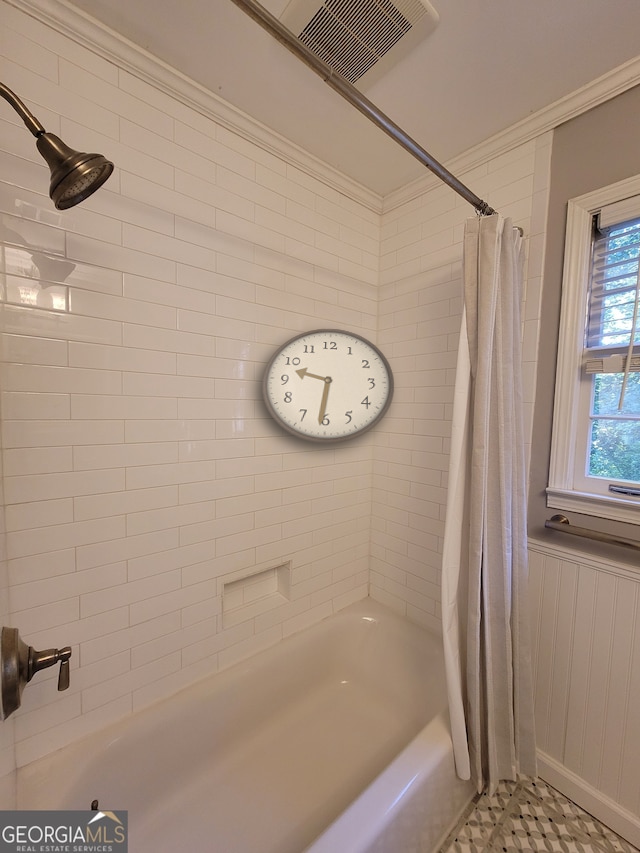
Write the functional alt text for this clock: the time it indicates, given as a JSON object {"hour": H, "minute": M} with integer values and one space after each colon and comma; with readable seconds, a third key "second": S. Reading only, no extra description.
{"hour": 9, "minute": 31}
